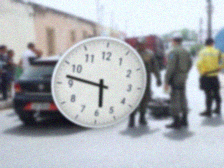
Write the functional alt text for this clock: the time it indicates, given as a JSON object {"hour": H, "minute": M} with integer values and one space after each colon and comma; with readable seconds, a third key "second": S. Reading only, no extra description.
{"hour": 5, "minute": 47}
